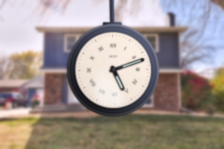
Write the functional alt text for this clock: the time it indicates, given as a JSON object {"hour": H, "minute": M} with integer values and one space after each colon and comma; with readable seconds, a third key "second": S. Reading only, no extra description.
{"hour": 5, "minute": 12}
